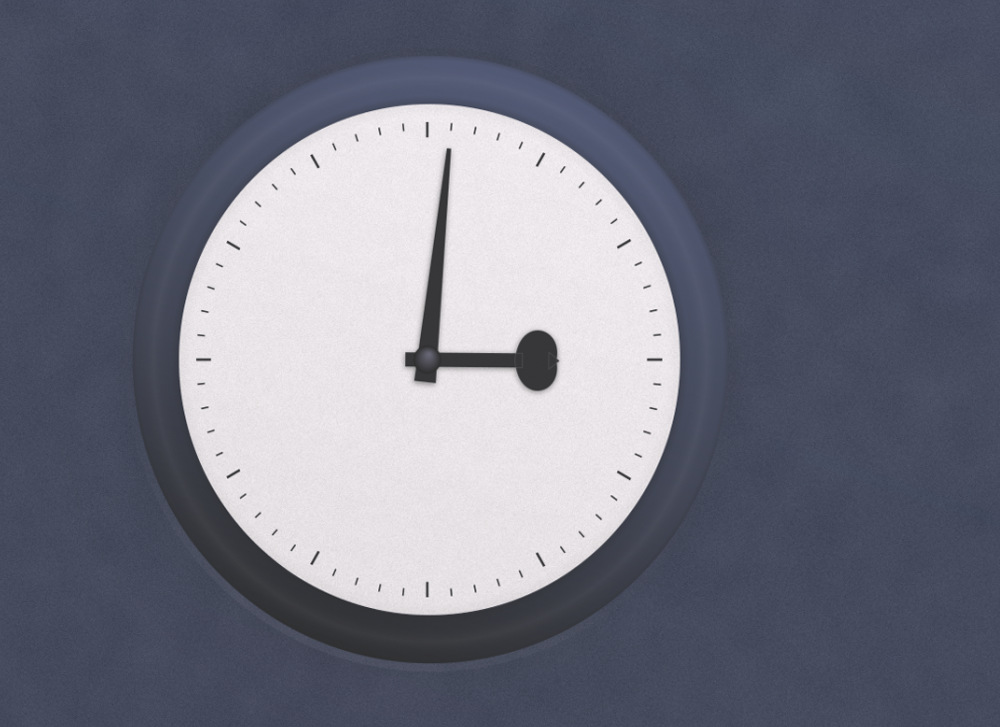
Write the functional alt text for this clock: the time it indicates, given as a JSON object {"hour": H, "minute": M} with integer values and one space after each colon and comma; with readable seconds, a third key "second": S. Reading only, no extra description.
{"hour": 3, "minute": 1}
